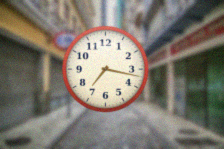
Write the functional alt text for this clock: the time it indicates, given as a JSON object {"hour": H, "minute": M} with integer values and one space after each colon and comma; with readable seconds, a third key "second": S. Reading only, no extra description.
{"hour": 7, "minute": 17}
